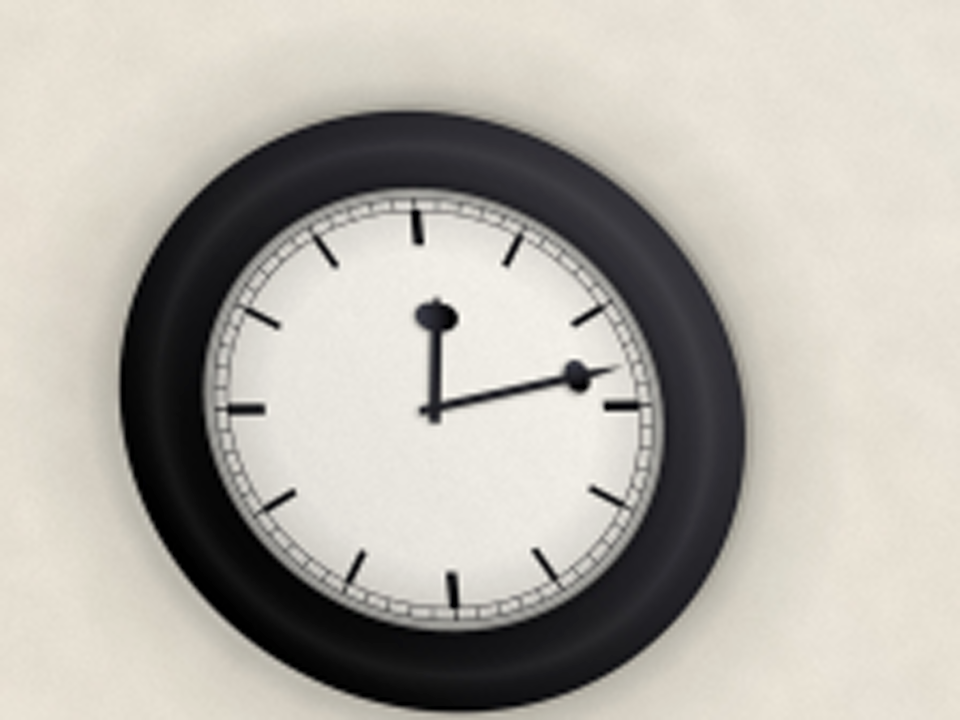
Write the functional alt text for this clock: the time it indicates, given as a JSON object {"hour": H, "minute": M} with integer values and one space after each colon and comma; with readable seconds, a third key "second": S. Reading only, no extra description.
{"hour": 12, "minute": 13}
